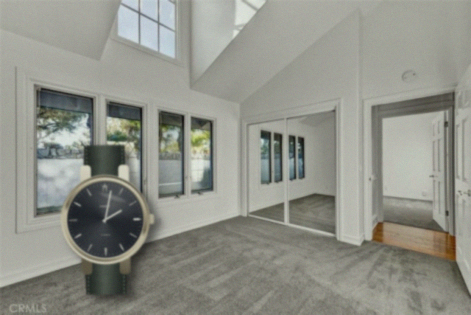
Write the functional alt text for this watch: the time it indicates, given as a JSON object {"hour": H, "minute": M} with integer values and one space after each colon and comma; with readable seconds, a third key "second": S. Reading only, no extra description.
{"hour": 2, "minute": 2}
